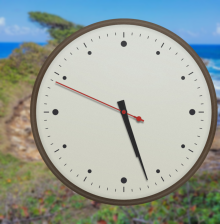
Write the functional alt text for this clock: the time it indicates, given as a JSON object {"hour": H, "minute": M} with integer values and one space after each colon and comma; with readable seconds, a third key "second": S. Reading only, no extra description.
{"hour": 5, "minute": 26, "second": 49}
